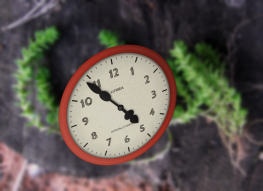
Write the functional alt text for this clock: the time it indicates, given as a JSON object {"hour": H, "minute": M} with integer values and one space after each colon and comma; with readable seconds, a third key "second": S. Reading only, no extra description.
{"hour": 4, "minute": 54}
